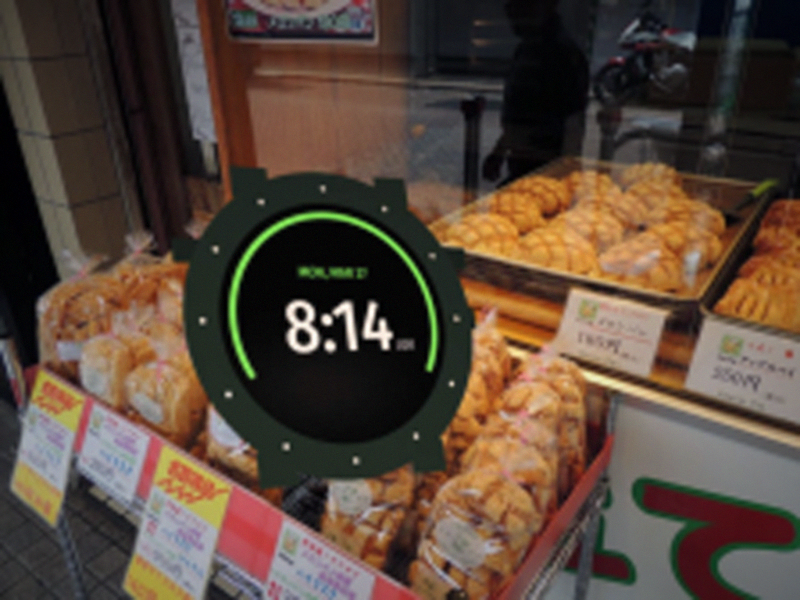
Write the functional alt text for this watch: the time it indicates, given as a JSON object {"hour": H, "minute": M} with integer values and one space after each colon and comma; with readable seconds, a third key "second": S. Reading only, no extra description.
{"hour": 8, "minute": 14}
